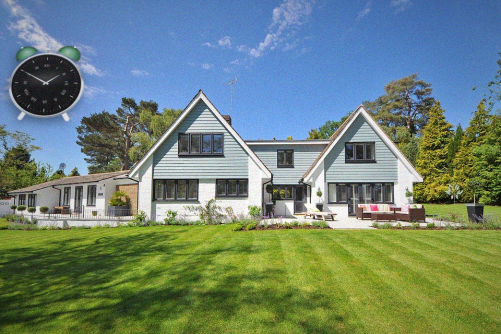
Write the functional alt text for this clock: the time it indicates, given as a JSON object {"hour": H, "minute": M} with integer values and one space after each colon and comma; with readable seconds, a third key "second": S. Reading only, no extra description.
{"hour": 1, "minute": 50}
